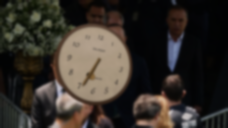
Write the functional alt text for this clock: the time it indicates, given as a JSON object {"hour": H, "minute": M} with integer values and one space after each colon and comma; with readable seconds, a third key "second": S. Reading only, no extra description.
{"hour": 6, "minute": 34}
